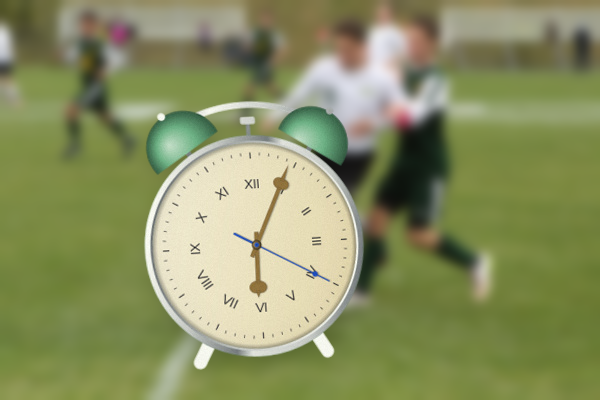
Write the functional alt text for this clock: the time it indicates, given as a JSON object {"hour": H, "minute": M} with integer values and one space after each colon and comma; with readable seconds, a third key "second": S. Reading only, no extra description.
{"hour": 6, "minute": 4, "second": 20}
